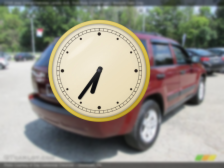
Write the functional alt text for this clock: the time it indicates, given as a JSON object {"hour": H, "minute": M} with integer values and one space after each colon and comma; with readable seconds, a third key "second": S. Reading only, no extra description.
{"hour": 6, "minute": 36}
